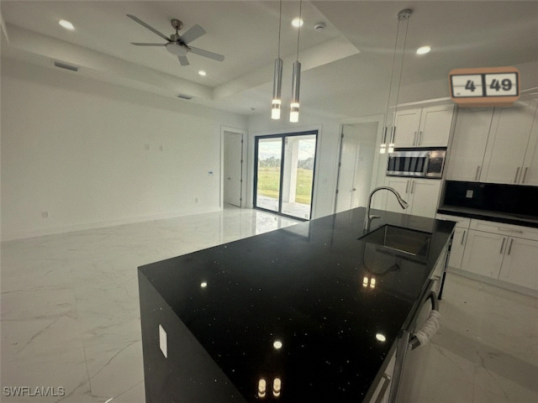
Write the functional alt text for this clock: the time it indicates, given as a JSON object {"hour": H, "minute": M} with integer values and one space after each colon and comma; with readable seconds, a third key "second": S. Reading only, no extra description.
{"hour": 4, "minute": 49}
